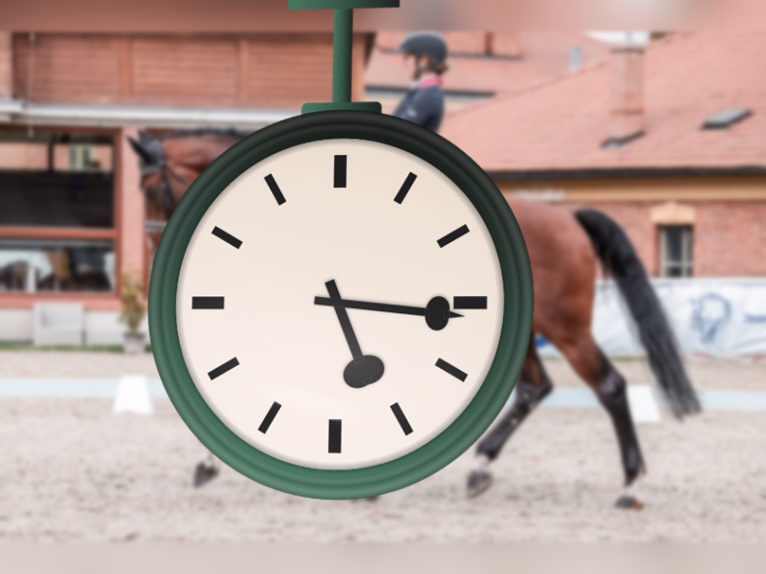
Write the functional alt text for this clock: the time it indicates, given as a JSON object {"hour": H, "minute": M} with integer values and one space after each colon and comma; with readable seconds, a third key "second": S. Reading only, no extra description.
{"hour": 5, "minute": 16}
